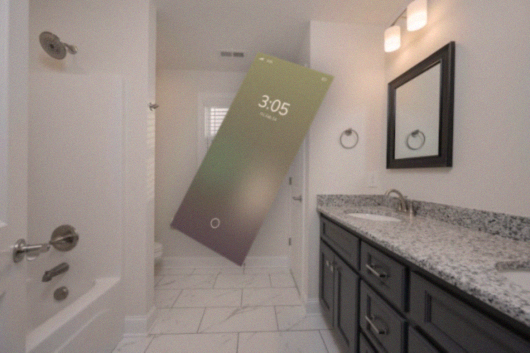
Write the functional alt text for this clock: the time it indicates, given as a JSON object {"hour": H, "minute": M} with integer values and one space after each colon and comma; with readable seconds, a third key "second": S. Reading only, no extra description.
{"hour": 3, "minute": 5}
